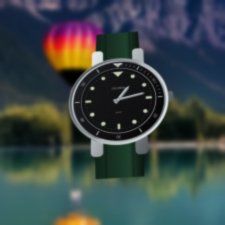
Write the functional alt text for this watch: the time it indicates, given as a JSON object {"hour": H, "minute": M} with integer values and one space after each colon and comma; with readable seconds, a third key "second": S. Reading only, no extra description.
{"hour": 1, "minute": 13}
